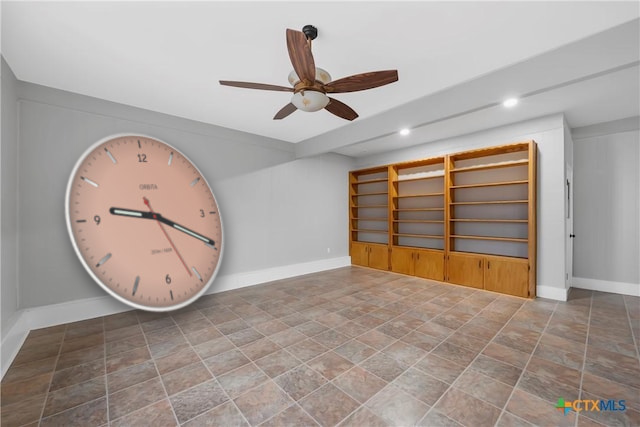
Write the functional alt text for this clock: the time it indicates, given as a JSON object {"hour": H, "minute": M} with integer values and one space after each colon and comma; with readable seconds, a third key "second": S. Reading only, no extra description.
{"hour": 9, "minute": 19, "second": 26}
